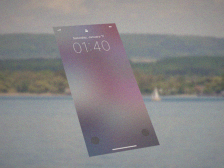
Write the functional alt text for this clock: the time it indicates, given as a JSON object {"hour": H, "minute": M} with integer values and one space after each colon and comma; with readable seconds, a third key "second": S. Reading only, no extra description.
{"hour": 1, "minute": 40}
